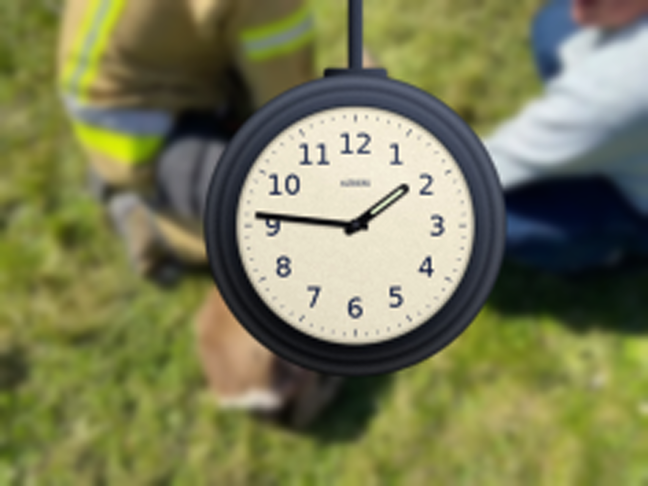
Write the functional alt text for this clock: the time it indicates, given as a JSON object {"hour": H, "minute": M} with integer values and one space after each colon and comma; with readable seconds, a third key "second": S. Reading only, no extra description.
{"hour": 1, "minute": 46}
